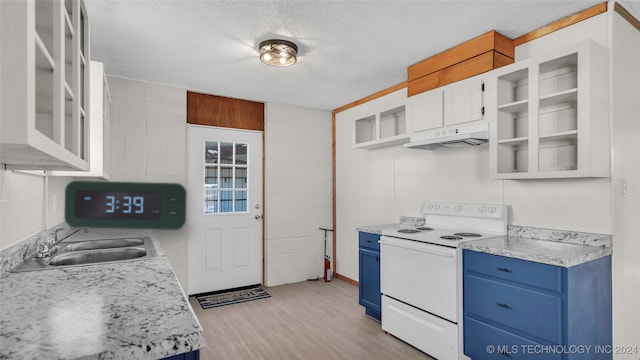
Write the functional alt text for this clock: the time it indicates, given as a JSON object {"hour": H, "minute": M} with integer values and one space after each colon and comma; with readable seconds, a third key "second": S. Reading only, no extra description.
{"hour": 3, "minute": 39}
